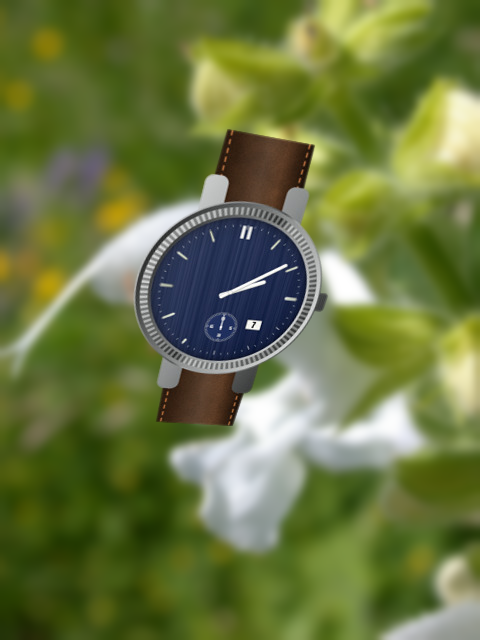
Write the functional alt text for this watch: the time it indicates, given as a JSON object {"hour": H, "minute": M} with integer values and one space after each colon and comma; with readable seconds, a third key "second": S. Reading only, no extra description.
{"hour": 2, "minute": 9}
